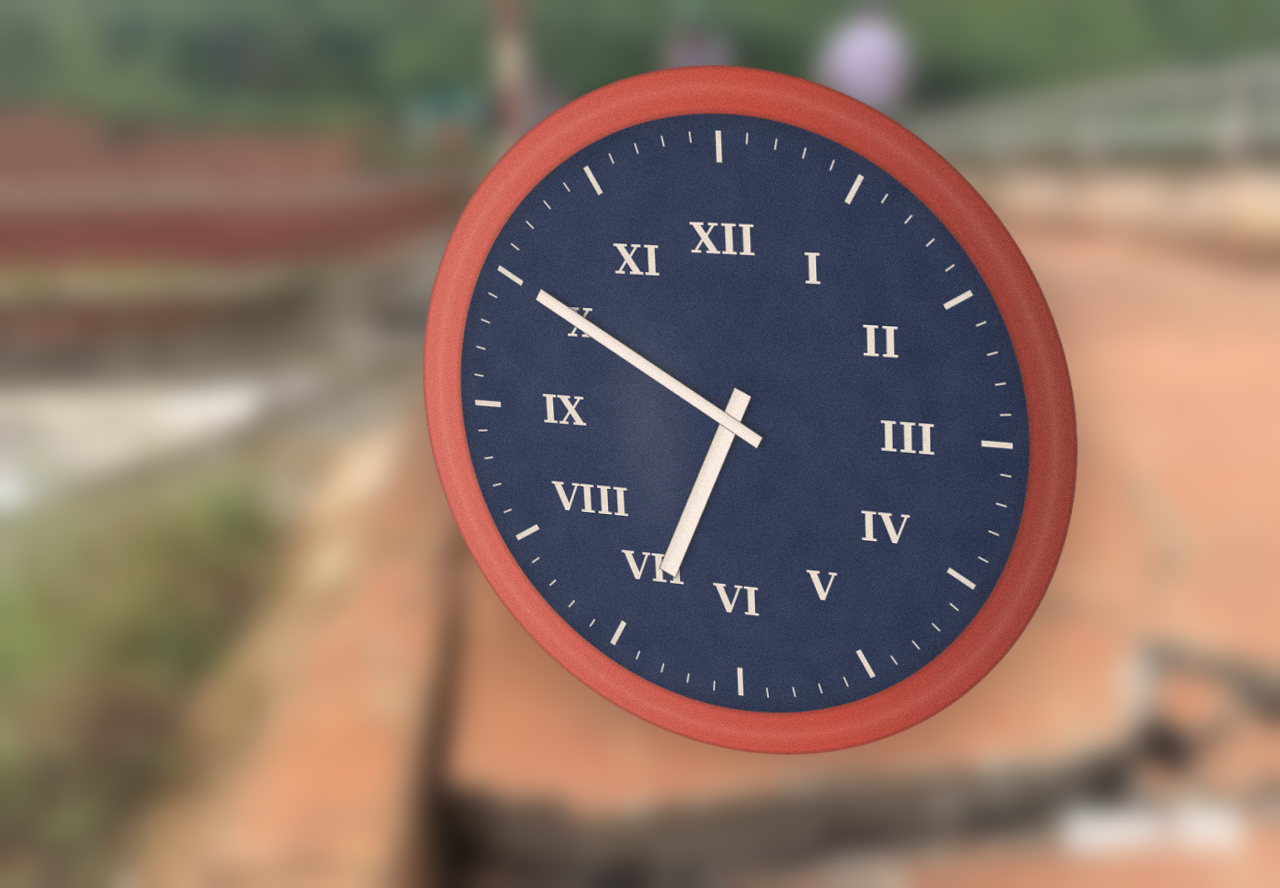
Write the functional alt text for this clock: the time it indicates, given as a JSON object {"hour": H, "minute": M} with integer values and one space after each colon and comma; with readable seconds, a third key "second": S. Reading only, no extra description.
{"hour": 6, "minute": 50}
